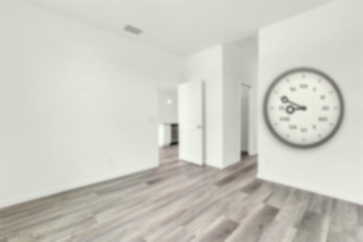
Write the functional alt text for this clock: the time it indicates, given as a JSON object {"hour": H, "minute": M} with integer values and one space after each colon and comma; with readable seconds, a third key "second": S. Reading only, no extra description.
{"hour": 8, "minute": 49}
